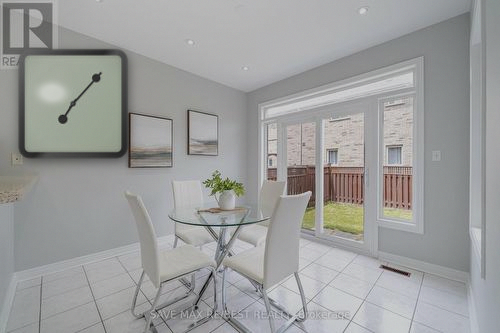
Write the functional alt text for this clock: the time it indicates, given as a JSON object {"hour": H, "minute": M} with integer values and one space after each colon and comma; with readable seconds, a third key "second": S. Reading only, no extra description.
{"hour": 7, "minute": 7}
